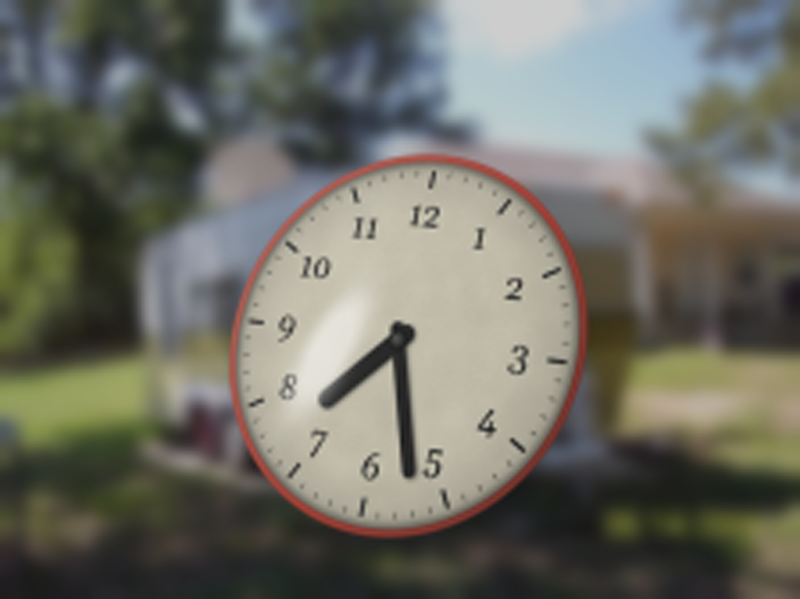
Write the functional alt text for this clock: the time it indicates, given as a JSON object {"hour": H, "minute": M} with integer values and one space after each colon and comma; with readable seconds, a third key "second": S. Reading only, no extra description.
{"hour": 7, "minute": 27}
